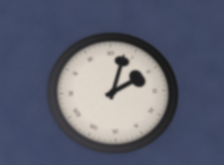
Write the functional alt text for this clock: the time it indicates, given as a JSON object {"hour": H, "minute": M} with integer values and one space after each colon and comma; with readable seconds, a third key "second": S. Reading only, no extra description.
{"hour": 2, "minute": 3}
